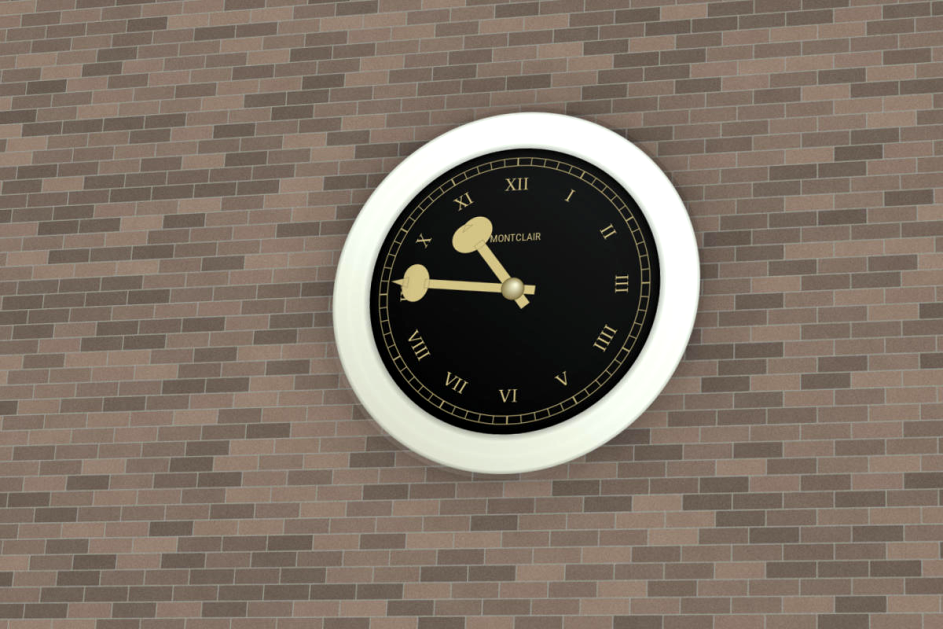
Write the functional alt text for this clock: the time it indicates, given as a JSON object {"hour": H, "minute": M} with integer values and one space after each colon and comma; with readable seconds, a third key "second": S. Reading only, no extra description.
{"hour": 10, "minute": 46}
